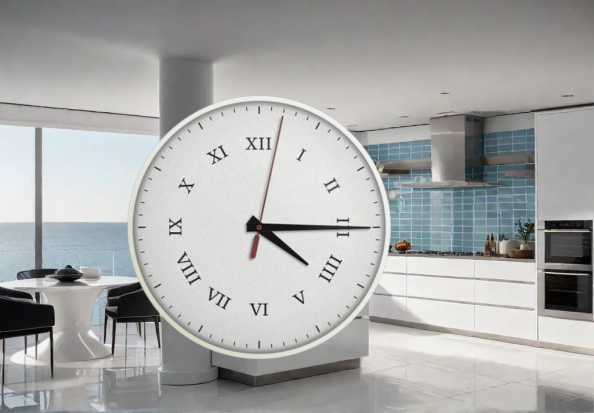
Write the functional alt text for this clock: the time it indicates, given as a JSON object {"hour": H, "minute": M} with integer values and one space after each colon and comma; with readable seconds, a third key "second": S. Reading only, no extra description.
{"hour": 4, "minute": 15, "second": 2}
